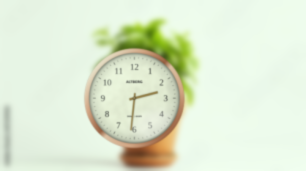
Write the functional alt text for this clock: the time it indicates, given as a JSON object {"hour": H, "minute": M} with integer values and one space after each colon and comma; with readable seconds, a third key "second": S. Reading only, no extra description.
{"hour": 2, "minute": 31}
